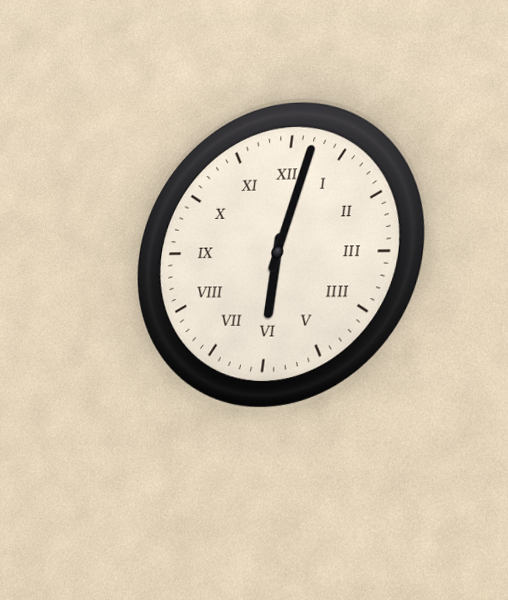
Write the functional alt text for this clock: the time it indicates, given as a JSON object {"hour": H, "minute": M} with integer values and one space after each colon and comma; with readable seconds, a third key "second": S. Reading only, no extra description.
{"hour": 6, "minute": 2}
